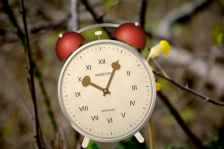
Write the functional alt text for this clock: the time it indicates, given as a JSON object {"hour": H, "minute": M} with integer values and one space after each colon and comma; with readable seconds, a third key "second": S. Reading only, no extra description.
{"hour": 10, "minute": 5}
